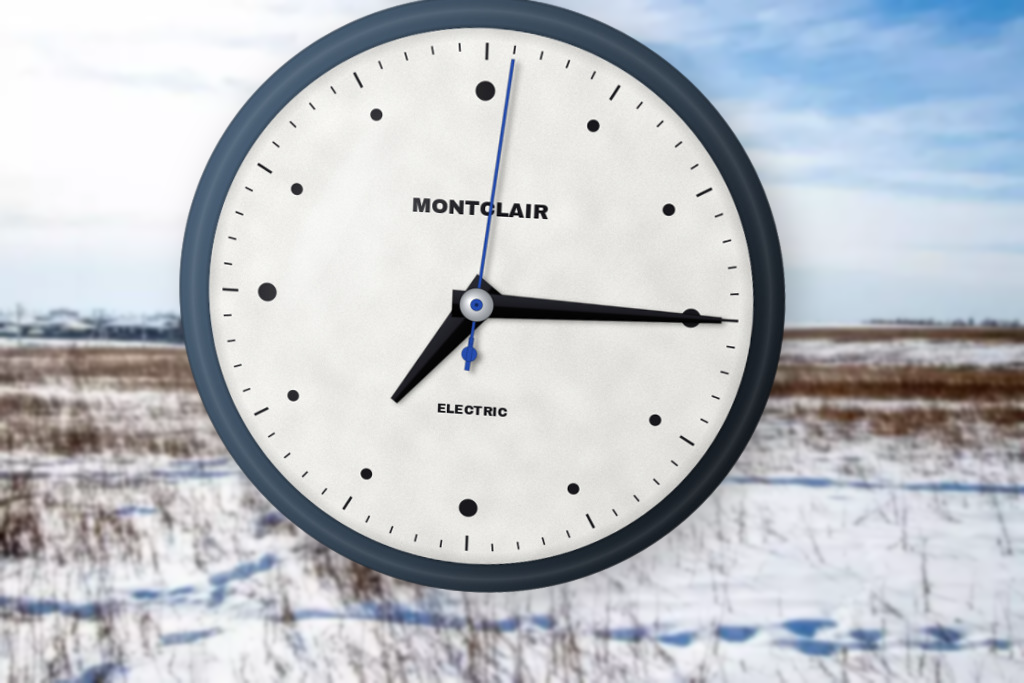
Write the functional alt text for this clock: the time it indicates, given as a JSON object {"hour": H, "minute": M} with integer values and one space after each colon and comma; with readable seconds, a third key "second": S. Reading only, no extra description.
{"hour": 7, "minute": 15, "second": 1}
